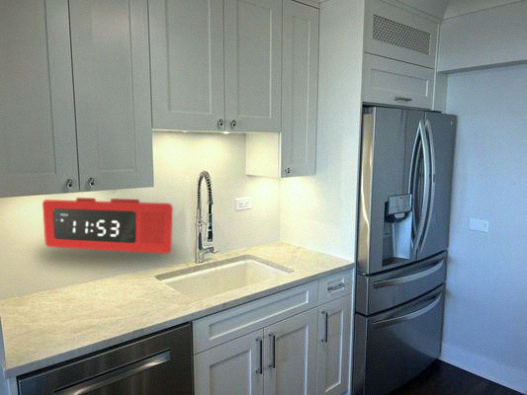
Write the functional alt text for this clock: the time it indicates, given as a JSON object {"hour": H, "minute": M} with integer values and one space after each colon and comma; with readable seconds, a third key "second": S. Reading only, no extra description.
{"hour": 11, "minute": 53}
